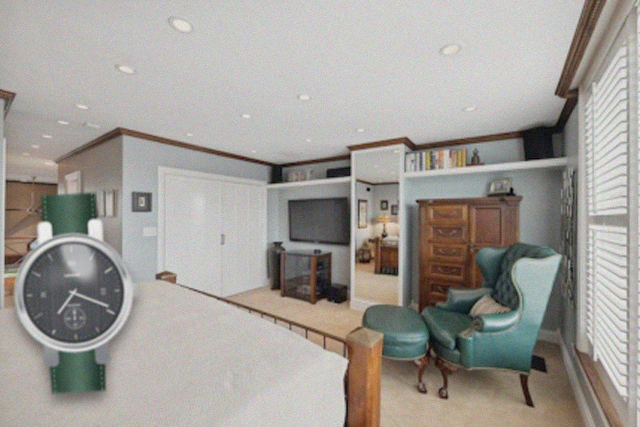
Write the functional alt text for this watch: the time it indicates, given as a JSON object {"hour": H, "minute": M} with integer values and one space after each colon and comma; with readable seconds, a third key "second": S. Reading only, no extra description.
{"hour": 7, "minute": 19}
